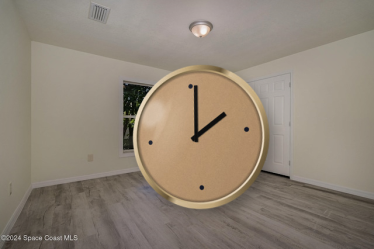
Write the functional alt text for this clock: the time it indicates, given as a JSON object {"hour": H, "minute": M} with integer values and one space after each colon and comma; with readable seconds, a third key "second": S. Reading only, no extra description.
{"hour": 2, "minute": 1}
